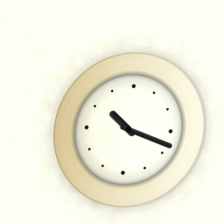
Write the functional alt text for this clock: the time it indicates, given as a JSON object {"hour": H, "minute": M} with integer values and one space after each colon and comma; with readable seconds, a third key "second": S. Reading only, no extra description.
{"hour": 10, "minute": 18}
